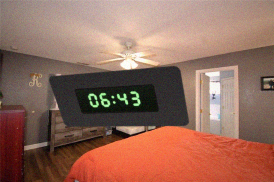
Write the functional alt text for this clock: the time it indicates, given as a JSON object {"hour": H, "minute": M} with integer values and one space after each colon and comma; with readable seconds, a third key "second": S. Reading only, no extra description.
{"hour": 6, "minute": 43}
